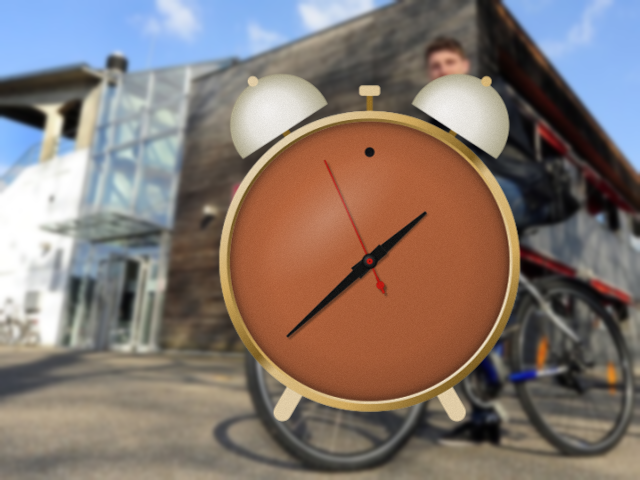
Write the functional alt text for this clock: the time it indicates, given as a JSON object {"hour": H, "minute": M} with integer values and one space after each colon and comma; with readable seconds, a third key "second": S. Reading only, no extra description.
{"hour": 1, "minute": 37, "second": 56}
